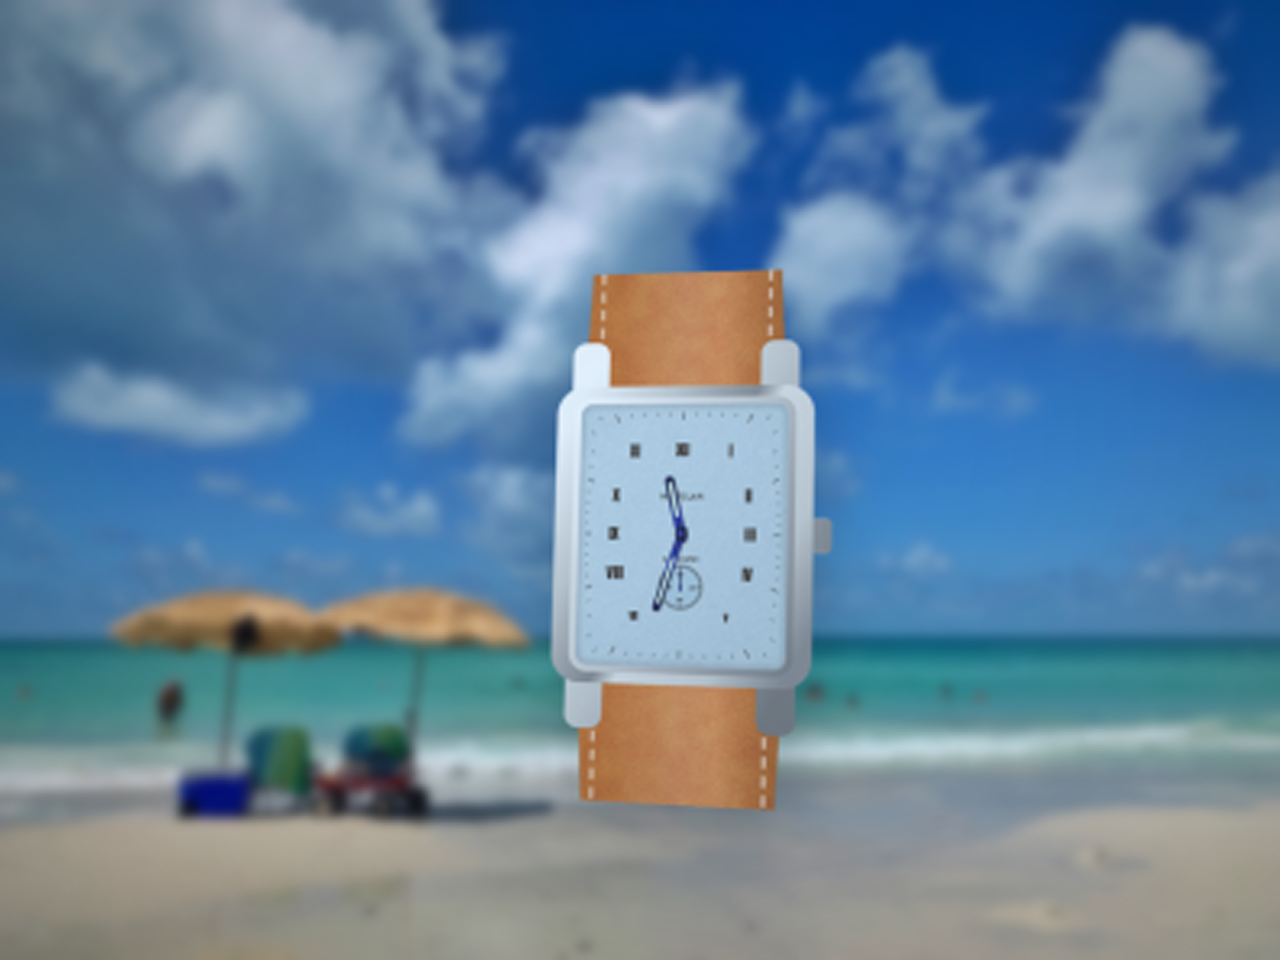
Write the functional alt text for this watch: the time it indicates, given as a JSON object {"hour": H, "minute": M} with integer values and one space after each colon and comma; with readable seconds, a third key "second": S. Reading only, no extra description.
{"hour": 11, "minute": 33}
